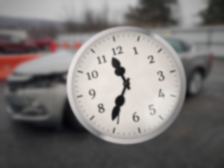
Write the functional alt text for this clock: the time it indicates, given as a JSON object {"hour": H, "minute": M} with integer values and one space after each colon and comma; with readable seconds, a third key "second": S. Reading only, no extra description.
{"hour": 11, "minute": 36}
